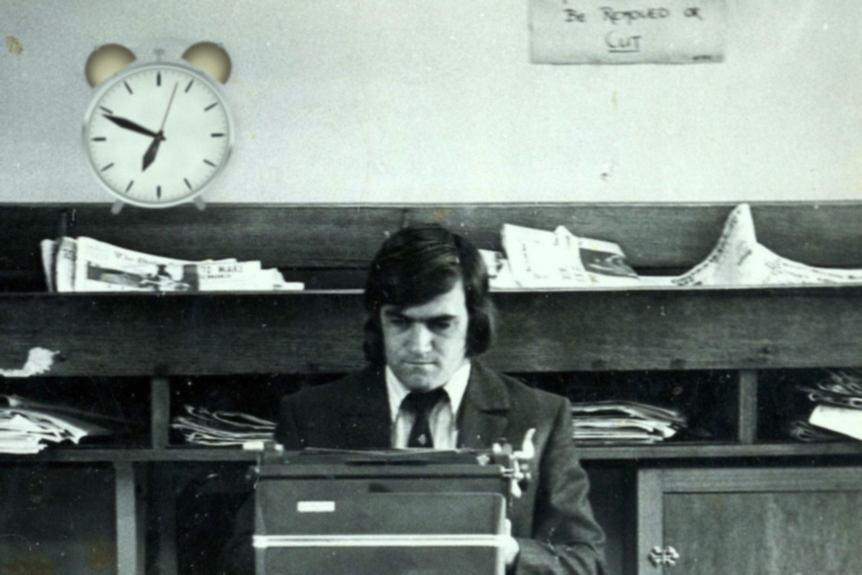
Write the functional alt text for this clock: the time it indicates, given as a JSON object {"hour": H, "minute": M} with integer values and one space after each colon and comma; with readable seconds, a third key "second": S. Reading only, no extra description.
{"hour": 6, "minute": 49, "second": 3}
